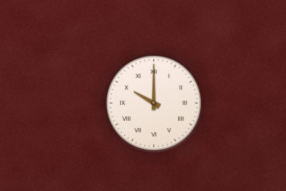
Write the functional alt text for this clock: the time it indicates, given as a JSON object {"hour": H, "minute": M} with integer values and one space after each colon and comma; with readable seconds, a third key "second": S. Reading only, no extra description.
{"hour": 10, "minute": 0}
